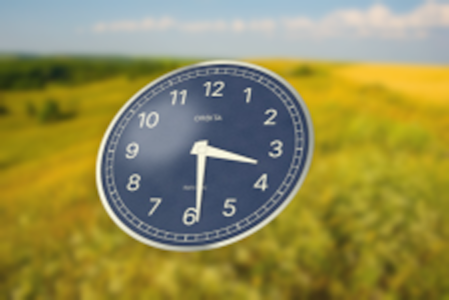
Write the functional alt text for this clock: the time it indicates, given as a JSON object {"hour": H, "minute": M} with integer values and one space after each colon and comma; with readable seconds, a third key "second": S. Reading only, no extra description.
{"hour": 3, "minute": 29}
